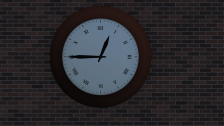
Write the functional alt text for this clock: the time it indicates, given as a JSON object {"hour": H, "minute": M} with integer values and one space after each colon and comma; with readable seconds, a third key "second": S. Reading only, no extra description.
{"hour": 12, "minute": 45}
